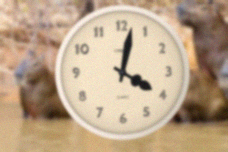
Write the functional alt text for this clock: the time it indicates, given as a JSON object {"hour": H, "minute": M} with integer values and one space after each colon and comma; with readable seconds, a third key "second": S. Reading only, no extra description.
{"hour": 4, "minute": 2}
